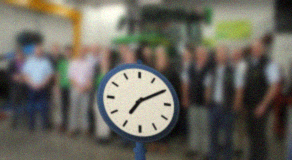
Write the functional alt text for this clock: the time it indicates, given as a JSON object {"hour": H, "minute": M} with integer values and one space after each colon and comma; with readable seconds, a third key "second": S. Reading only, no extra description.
{"hour": 7, "minute": 10}
